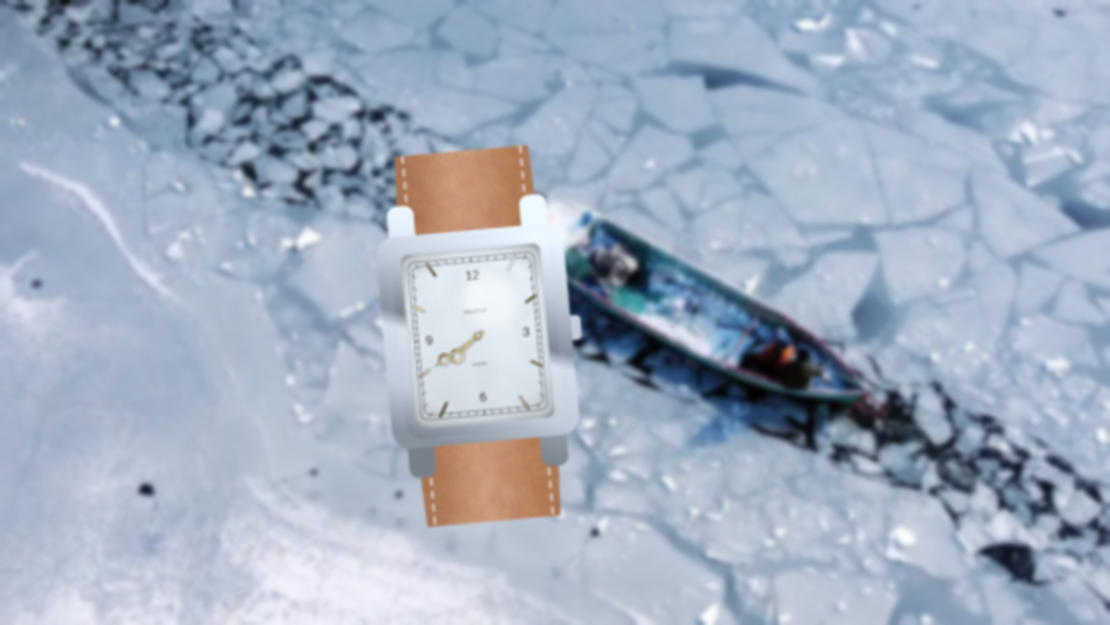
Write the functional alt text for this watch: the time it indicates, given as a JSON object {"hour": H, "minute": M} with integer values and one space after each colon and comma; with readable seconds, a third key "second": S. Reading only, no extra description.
{"hour": 7, "minute": 40}
